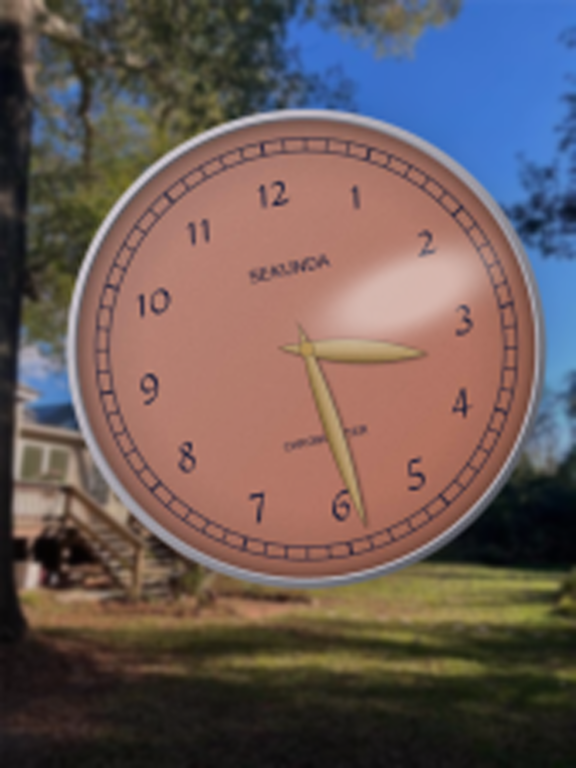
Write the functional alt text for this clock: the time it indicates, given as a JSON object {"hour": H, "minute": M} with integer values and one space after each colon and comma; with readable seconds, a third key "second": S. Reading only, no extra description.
{"hour": 3, "minute": 29}
